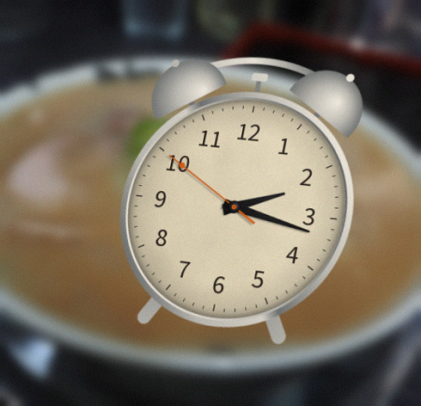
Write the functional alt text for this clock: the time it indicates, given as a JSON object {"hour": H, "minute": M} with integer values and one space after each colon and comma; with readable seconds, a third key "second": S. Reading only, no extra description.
{"hour": 2, "minute": 16, "second": 50}
